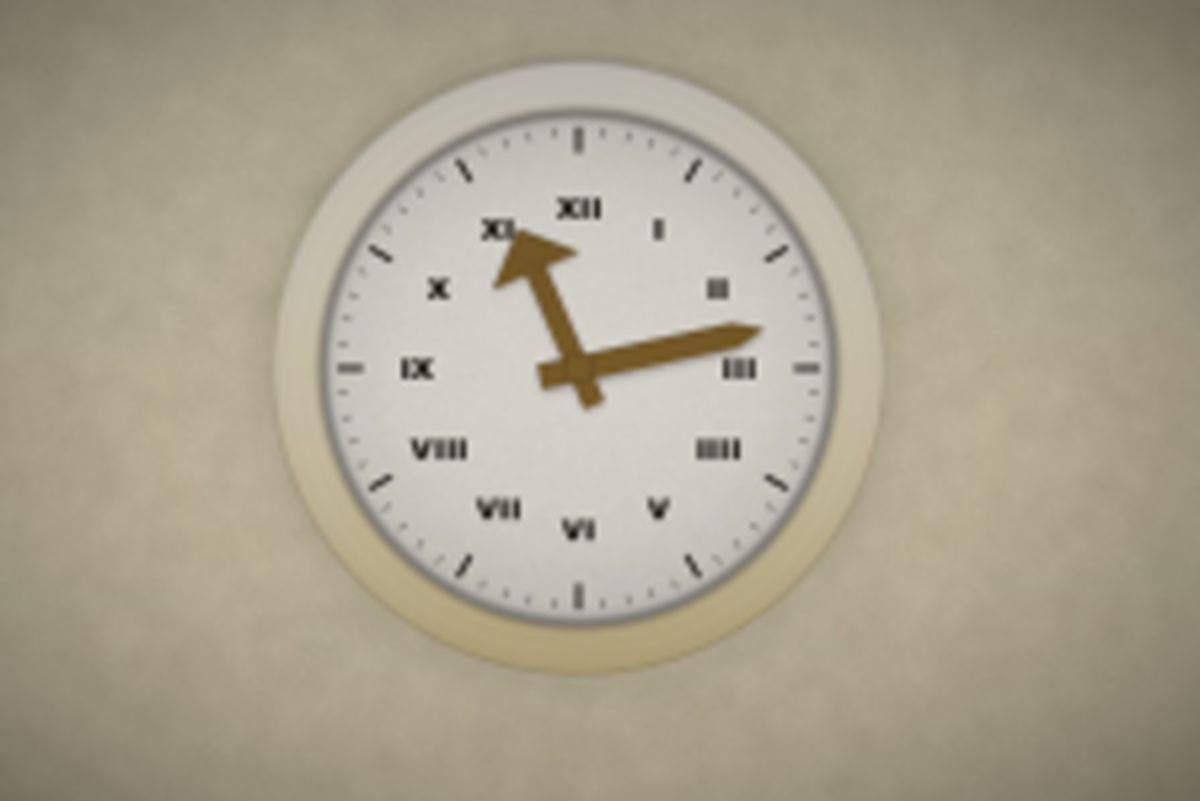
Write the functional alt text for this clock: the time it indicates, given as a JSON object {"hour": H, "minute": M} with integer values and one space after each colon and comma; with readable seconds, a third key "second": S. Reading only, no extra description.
{"hour": 11, "minute": 13}
